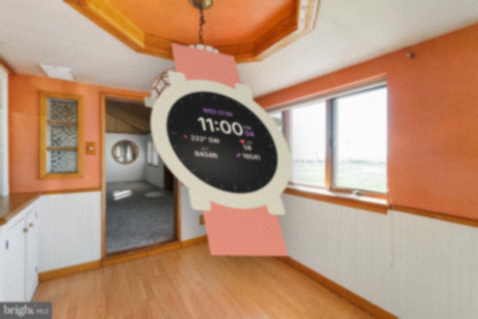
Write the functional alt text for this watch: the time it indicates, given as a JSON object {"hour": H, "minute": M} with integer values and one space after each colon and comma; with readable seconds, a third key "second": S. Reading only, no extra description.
{"hour": 11, "minute": 0}
